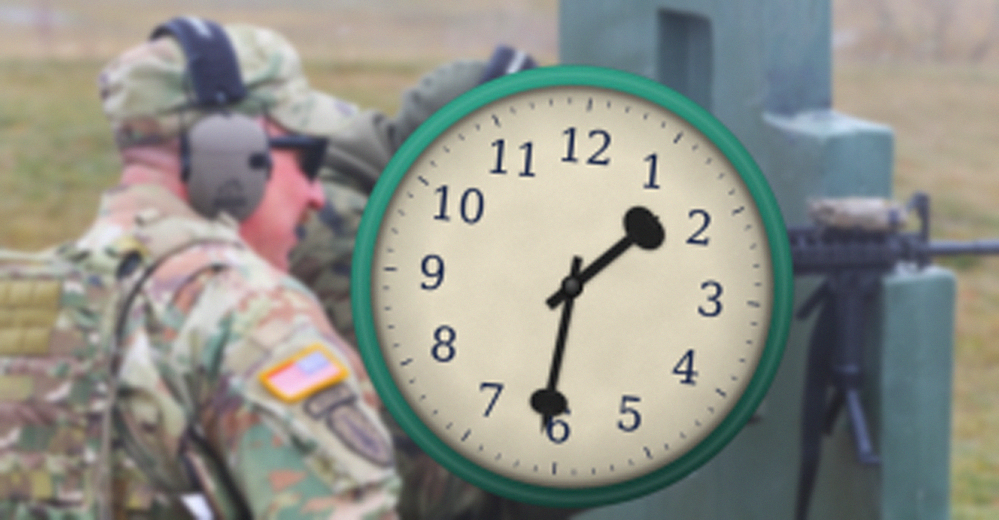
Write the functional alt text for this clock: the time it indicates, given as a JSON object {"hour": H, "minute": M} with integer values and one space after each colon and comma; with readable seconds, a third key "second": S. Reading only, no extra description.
{"hour": 1, "minute": 31}
